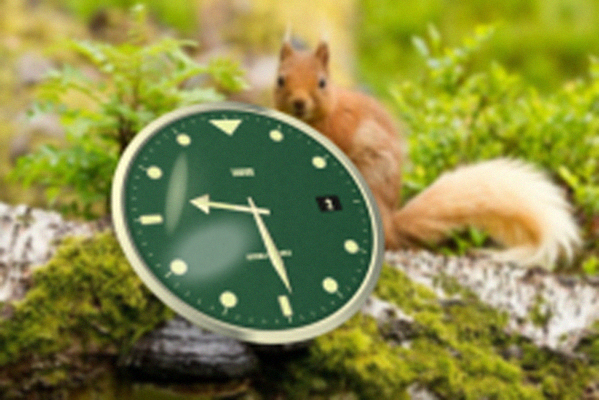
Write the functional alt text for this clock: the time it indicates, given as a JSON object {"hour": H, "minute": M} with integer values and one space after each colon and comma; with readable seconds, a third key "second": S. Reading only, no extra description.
{"hour": 9, "minute": 29}
